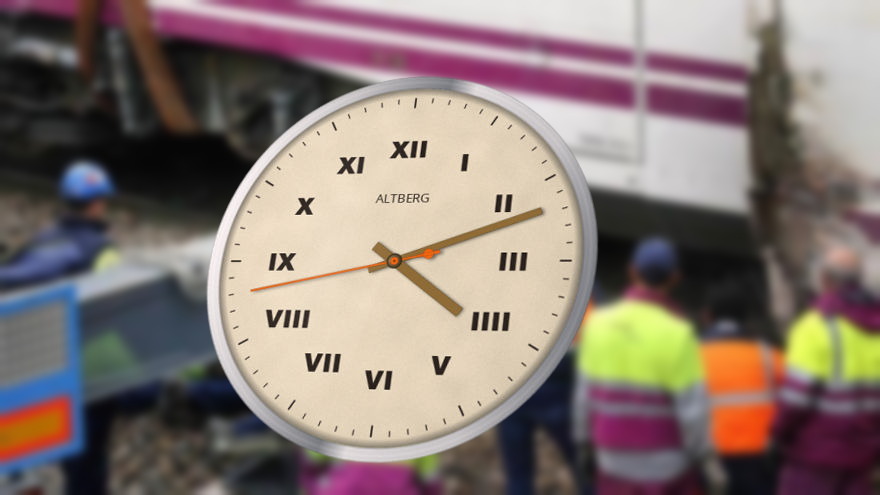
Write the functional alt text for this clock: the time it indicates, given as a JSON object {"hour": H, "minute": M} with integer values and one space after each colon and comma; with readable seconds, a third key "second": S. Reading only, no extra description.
{"hour": 4, "minute": 11, "second": 43}
